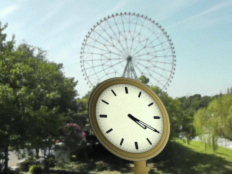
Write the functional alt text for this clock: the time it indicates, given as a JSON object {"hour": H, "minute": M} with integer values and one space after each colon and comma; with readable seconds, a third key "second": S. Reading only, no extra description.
{"hour": 4, "minute": 20}
